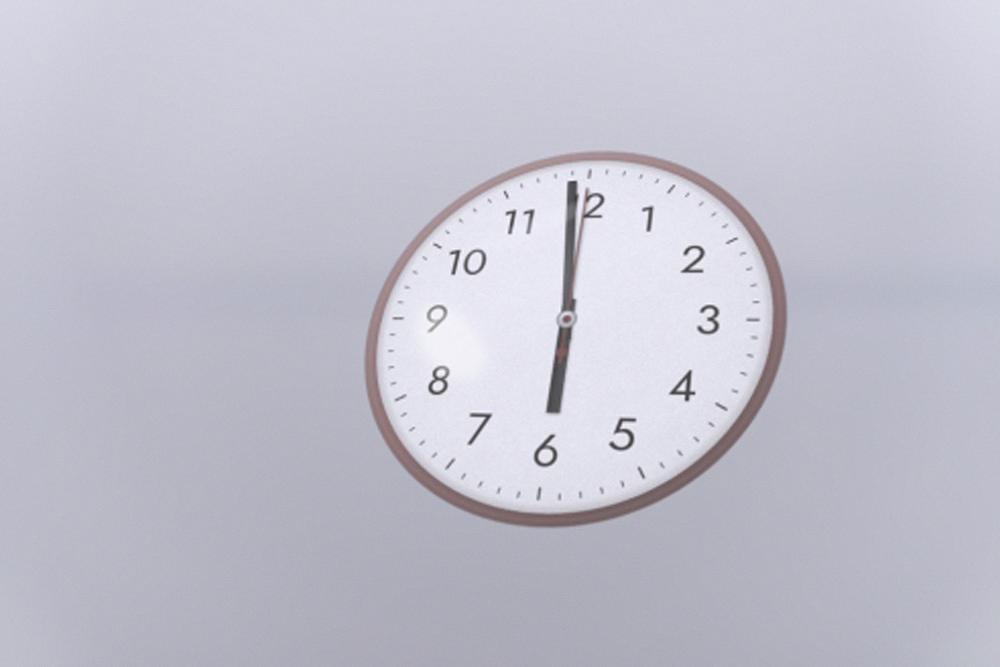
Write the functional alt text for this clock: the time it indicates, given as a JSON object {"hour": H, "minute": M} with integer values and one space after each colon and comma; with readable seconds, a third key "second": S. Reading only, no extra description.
{"hour": 5, "minute": 59, "second": 0}
